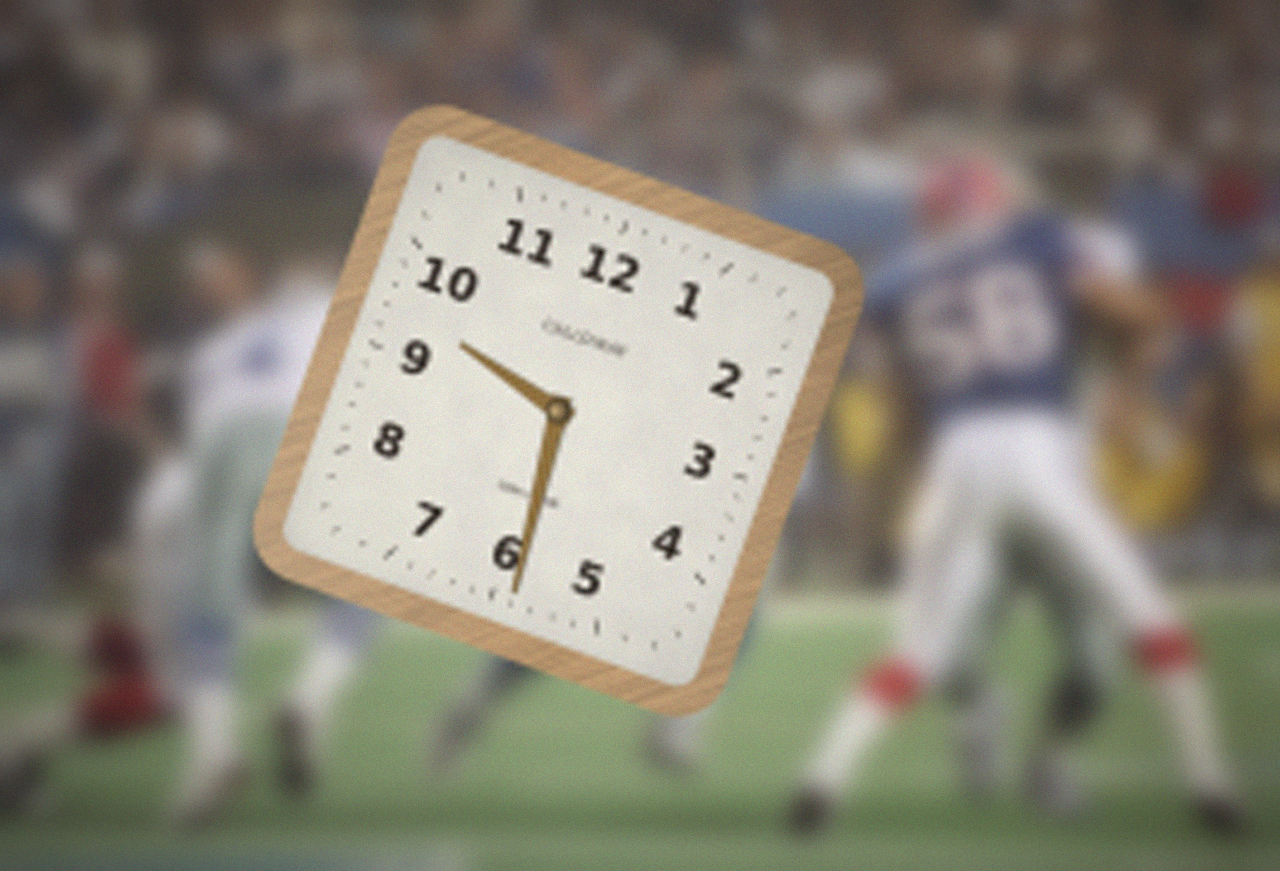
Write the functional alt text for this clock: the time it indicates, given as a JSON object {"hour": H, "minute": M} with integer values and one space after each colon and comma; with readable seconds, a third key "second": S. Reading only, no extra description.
{"hour": 9, "minute": 29}
